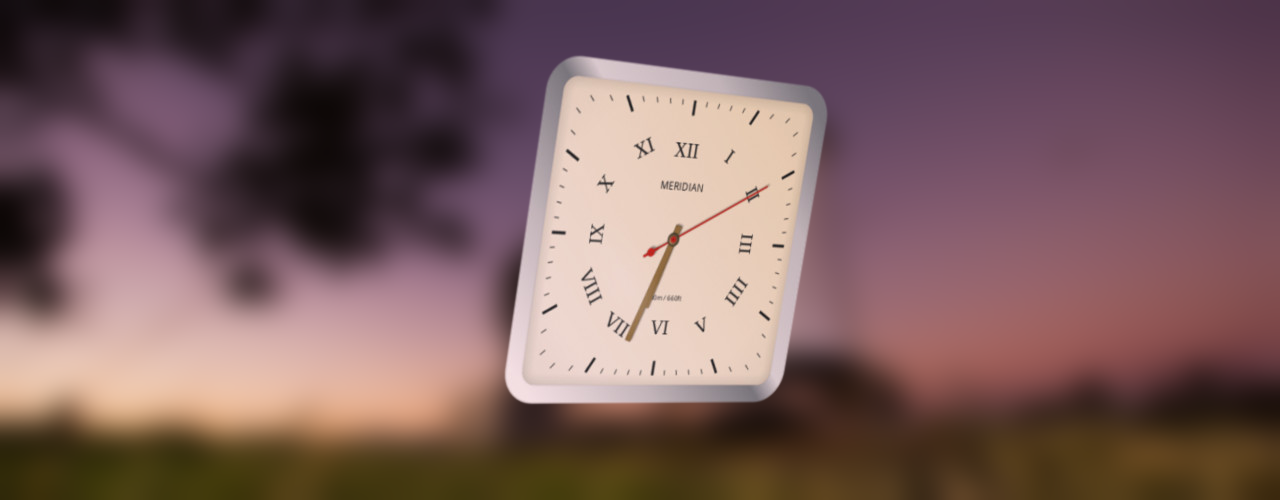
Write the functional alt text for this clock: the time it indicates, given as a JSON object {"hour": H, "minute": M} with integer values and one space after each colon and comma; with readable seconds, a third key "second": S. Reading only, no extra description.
{"hour": 6, "minute": 33, "second": 10}
